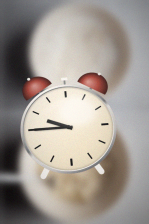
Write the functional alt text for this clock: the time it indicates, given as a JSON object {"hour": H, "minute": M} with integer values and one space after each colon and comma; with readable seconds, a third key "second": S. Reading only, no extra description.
{"hour": 9, "minute": 45}
